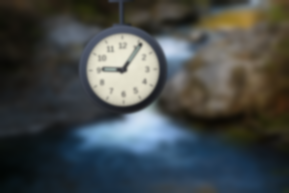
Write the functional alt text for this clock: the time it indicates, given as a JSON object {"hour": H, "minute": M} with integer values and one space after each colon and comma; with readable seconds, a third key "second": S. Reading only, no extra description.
{"hour": 9, "minute": 6}
